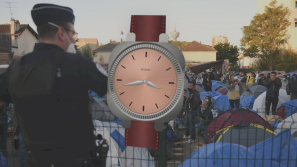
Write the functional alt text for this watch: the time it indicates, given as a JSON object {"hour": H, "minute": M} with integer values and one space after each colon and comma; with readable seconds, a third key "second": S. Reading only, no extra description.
{"hour": 3, "minute": 43}
